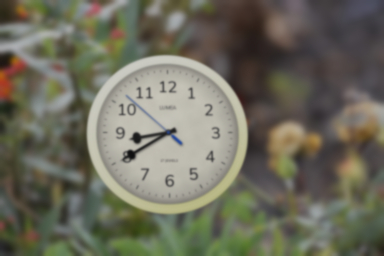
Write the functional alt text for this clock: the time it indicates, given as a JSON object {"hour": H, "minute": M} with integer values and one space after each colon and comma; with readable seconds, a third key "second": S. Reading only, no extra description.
{"hour": 8, "minute": 39, "second": 52}
